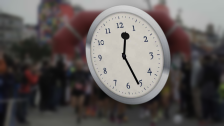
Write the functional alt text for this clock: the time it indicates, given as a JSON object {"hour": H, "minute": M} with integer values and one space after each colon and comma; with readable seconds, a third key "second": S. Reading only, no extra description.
{"hour": 12, "minute": 26}
